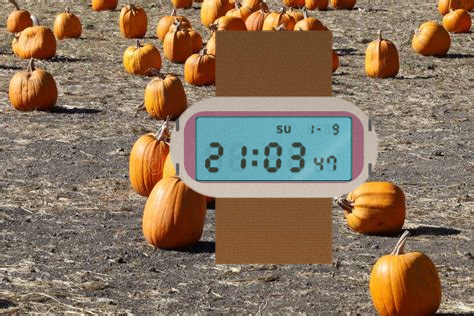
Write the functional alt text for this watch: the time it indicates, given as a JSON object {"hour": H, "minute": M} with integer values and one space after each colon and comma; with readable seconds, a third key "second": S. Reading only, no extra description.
{"hour": 21, "minute": 3, "second": 47}
